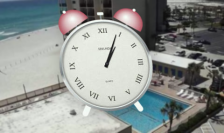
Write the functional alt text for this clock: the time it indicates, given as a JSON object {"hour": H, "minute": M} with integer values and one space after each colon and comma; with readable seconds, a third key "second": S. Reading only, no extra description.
{"hour": 1, "minute": 4}
